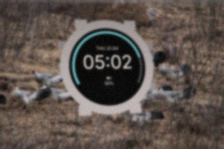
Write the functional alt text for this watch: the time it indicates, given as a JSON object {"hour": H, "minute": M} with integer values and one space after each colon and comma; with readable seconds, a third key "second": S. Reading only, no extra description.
{"hour": 5, "minute": 2}
